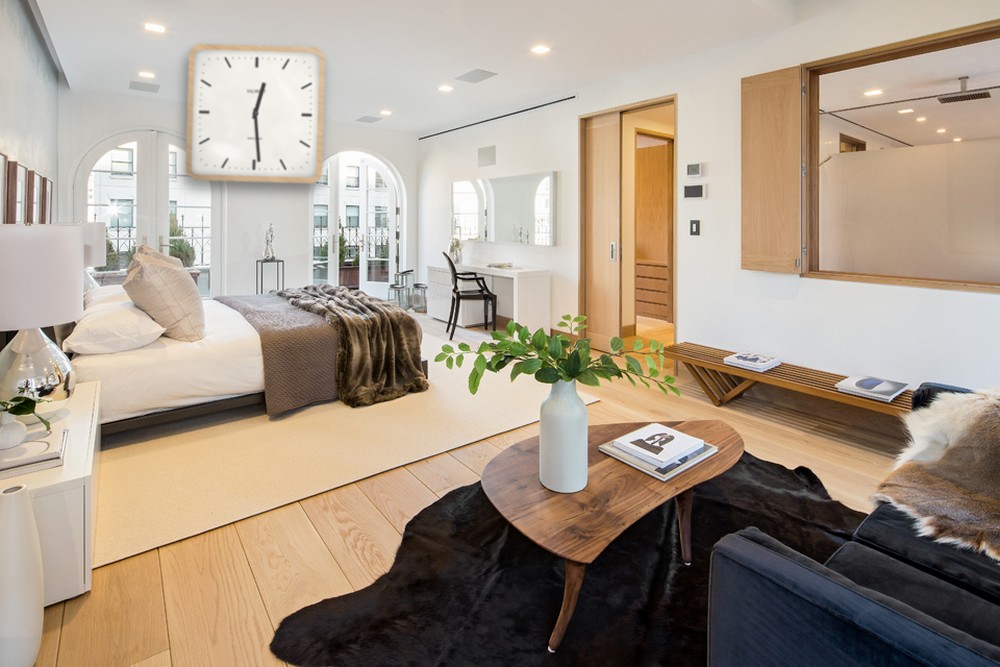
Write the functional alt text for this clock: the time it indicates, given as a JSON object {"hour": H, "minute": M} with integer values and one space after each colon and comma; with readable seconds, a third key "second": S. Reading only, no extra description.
{"hour": 12, "minute": 29}
